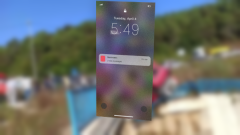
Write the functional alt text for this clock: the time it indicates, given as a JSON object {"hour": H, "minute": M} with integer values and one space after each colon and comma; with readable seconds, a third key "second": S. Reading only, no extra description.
{"hour": 5, "minute": 49}
